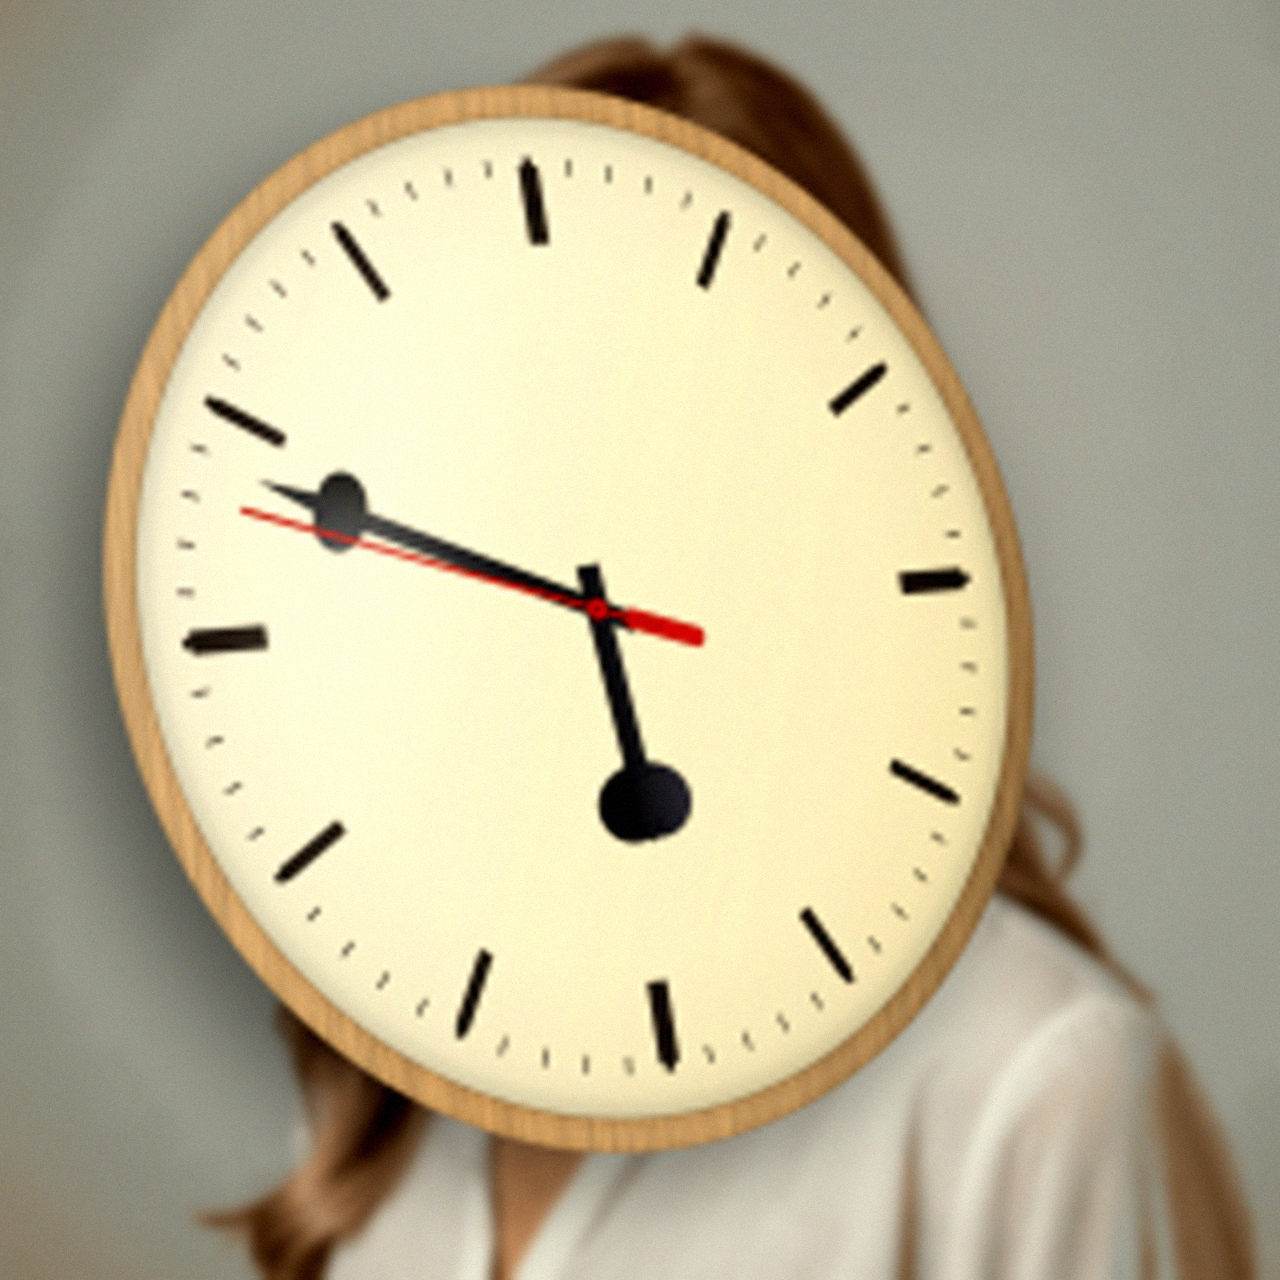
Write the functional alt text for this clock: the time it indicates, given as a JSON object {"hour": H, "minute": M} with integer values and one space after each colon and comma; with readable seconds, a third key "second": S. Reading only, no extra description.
{"hour": 5, "minute": 48, "second": 48}
